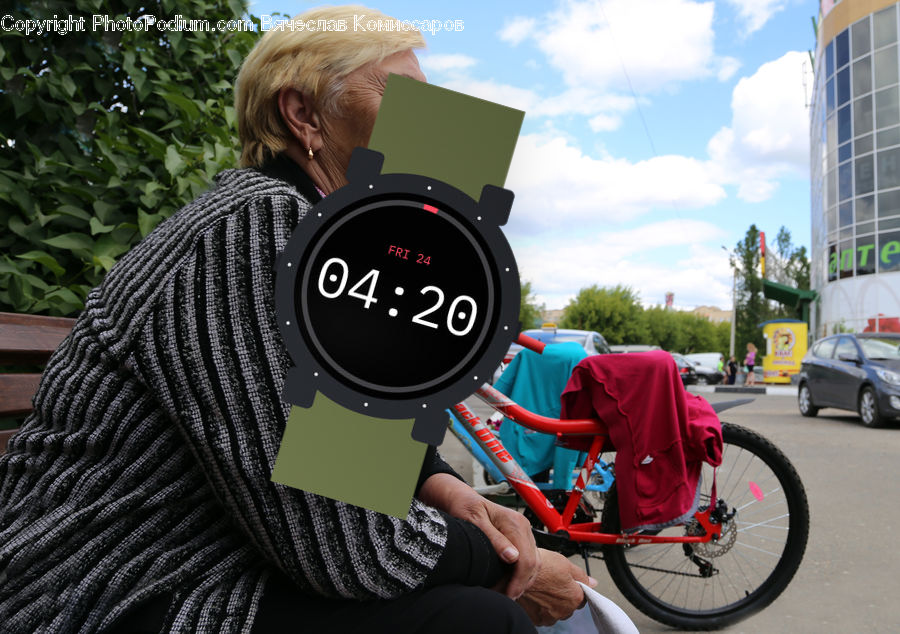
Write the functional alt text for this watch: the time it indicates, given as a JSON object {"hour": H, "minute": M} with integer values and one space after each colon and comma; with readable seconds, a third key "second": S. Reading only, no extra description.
{"hour": 4, "minute": 20}
